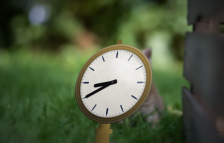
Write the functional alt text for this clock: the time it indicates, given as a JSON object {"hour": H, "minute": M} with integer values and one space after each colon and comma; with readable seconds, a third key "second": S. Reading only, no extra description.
{"hour": 8, "minute": 40}
